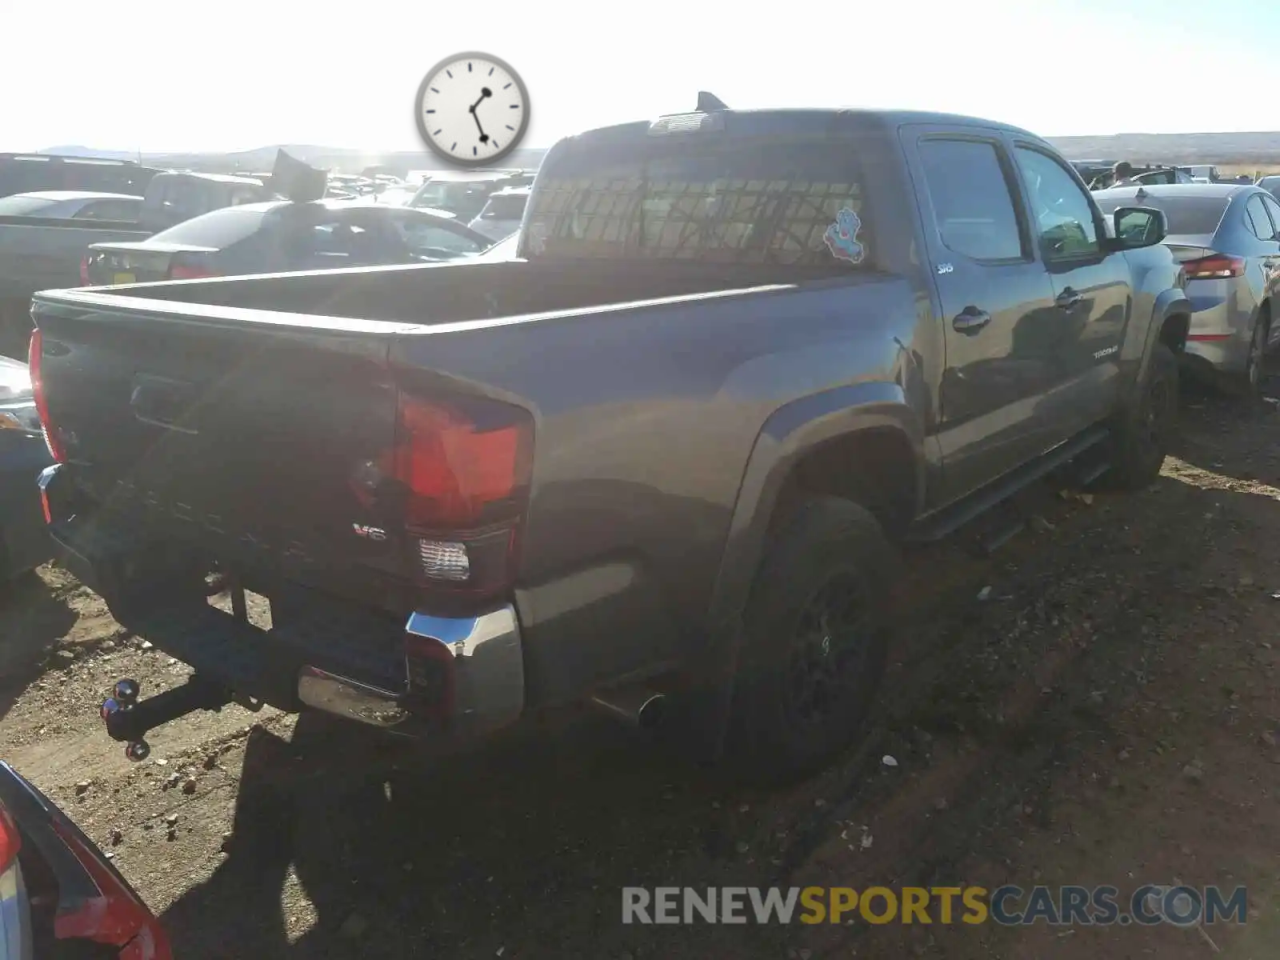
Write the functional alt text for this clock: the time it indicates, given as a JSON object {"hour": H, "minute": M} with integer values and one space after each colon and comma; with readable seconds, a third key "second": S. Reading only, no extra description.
{"hour": 1, "minute": 27}
